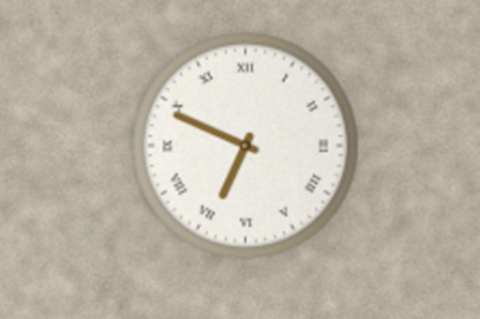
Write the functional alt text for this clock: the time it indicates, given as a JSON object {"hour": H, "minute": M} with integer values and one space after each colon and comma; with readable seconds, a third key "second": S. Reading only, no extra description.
{"hour": 6, "minute": 49}
